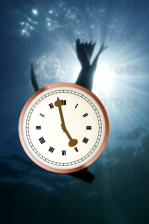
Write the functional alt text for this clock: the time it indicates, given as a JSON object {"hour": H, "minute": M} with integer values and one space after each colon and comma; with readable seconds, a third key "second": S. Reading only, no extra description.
{"hour": 4, "minute": 58}
